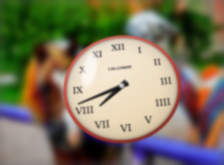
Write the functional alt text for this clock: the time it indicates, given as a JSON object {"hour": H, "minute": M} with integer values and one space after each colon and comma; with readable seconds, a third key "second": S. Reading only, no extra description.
{"hour": 7, "minute": 42}
